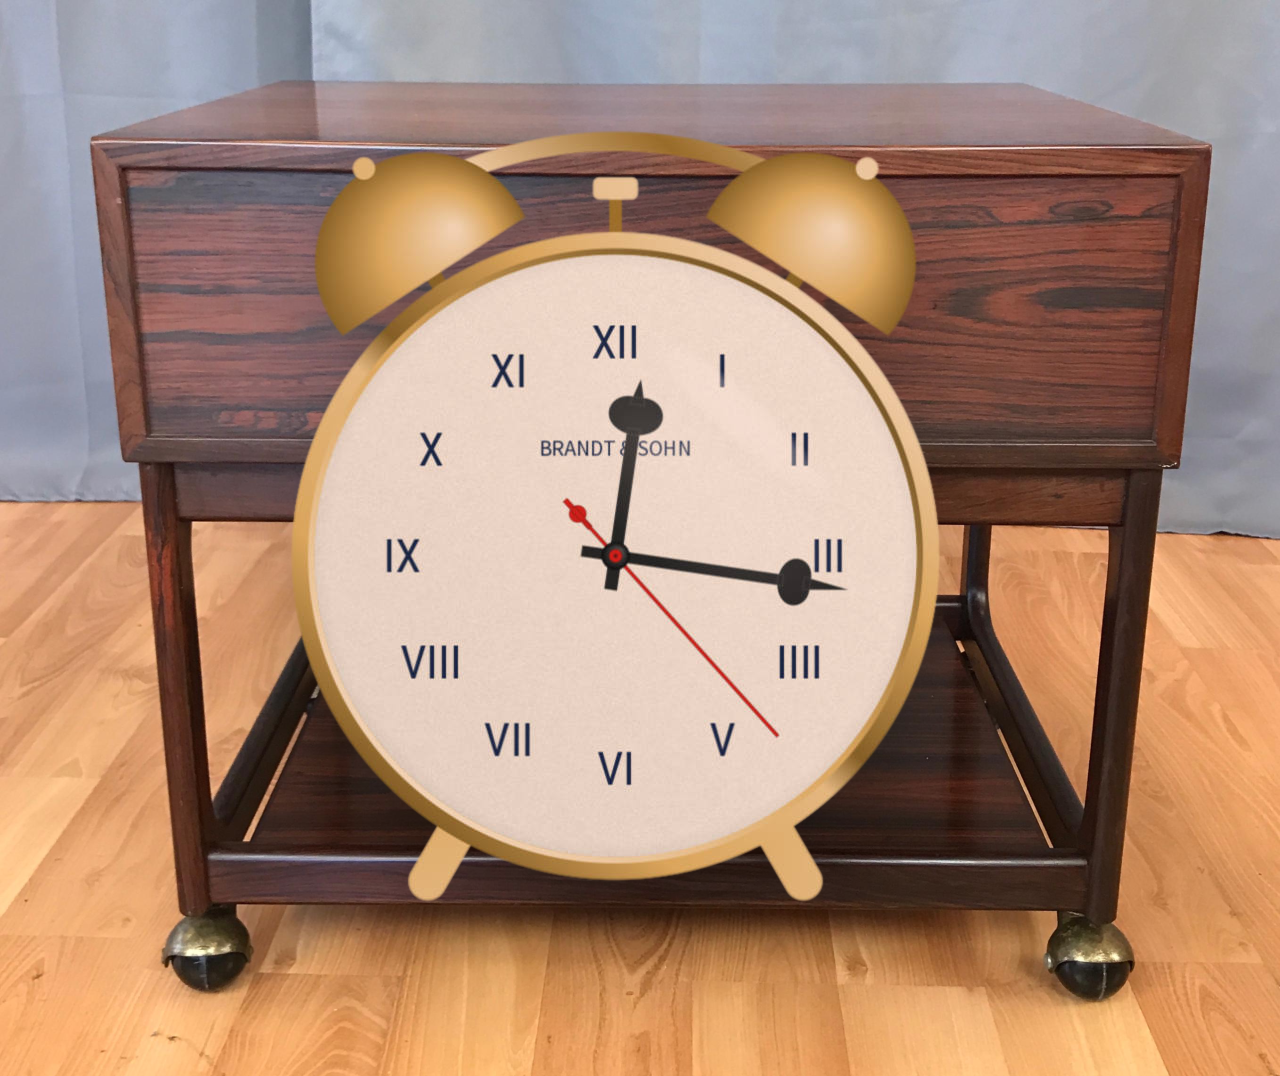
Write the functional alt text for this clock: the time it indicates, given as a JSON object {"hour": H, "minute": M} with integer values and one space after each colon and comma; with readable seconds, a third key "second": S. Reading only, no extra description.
{"hour": 12, "minute": 16, "second": 23}
